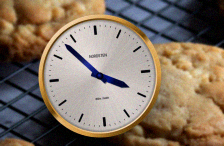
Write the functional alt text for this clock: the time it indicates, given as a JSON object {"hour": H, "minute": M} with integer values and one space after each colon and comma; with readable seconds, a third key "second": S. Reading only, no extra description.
{"hour": 3, "minute": 53}
